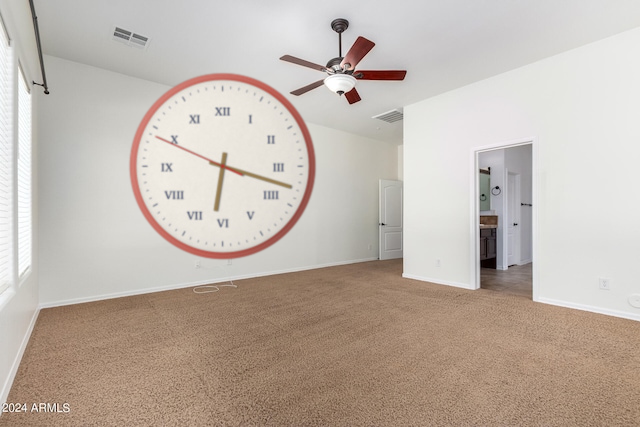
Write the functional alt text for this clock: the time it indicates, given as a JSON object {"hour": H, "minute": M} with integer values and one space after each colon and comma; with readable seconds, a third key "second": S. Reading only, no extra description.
{"hour": 6, "minute": 17, "second": 49}
